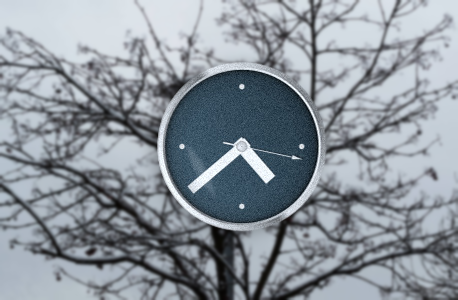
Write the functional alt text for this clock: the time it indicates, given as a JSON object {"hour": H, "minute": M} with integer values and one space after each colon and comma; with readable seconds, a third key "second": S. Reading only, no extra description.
{"hour": 4, "minute": 38, "second": 17}
